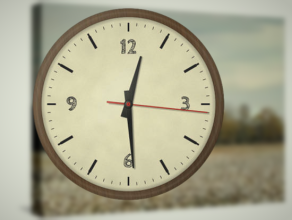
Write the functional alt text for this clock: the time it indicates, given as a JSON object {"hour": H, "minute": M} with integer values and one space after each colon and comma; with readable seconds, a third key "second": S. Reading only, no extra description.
{"hour": 12, "minute": 29, "second": 16}
